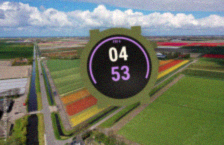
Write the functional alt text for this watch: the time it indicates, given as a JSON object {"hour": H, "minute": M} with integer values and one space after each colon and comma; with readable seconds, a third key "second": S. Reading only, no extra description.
{"hour": 4, "minute": 53}
